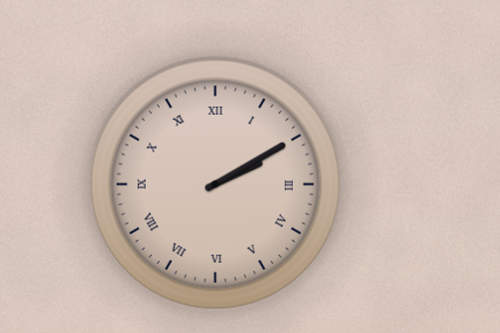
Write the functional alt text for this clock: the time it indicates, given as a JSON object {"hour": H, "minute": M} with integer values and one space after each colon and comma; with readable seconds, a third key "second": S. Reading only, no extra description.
{"hour": 2, "minute": 10}
